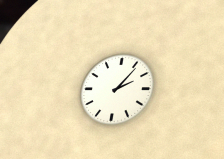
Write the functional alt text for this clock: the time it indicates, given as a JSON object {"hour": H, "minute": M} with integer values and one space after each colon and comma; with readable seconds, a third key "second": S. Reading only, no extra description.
{"hour": 2, "minute": 6}
